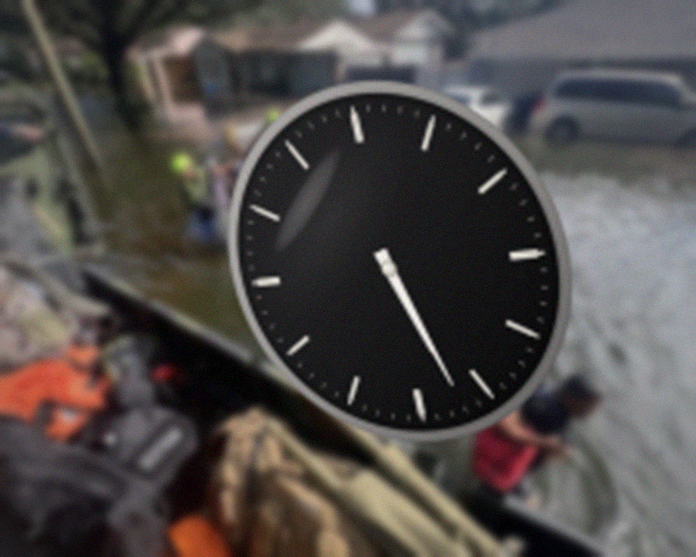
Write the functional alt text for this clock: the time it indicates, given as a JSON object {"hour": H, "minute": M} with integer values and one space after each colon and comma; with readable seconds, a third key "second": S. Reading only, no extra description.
{"hour": 5, "minute": 27}
